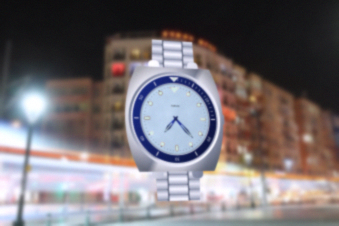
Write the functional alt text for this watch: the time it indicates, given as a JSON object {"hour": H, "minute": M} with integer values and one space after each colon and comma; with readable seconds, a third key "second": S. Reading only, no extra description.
{"hour": 7, "minute": 23}
